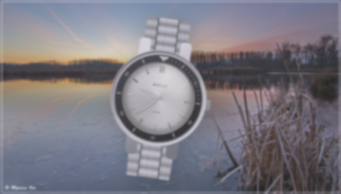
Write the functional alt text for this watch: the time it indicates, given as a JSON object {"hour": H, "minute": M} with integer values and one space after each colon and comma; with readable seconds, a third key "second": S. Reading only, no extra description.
{"hour": 9, "minute": 38}
